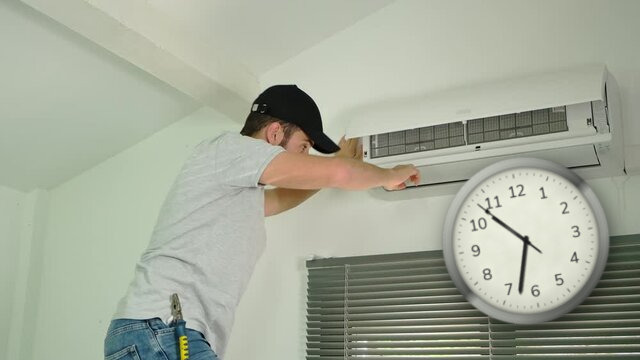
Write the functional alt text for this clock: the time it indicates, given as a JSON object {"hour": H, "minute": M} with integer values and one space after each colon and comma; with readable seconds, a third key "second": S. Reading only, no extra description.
{"hour": 10, "minute": 32, "second": 53}
